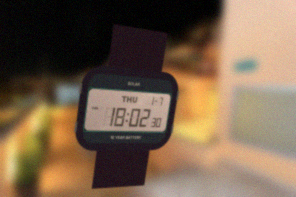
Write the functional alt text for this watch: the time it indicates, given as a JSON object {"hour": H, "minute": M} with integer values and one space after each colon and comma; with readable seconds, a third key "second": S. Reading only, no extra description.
{"hour": 18, "minute": 2}
